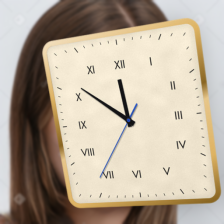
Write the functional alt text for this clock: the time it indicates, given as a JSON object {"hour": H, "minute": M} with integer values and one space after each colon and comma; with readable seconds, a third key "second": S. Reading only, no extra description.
{"hour": 11, "minute": 51, "second": 36}
